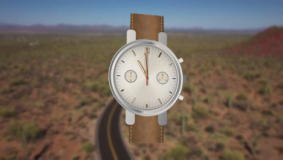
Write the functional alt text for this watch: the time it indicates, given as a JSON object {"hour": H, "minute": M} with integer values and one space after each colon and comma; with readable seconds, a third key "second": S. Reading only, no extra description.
{"hour": 10, "minute": 59}
